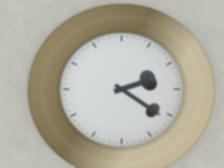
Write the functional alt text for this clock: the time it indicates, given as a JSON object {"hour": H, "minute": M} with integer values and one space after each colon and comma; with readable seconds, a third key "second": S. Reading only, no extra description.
{"hour": 2, "minute": 21}
